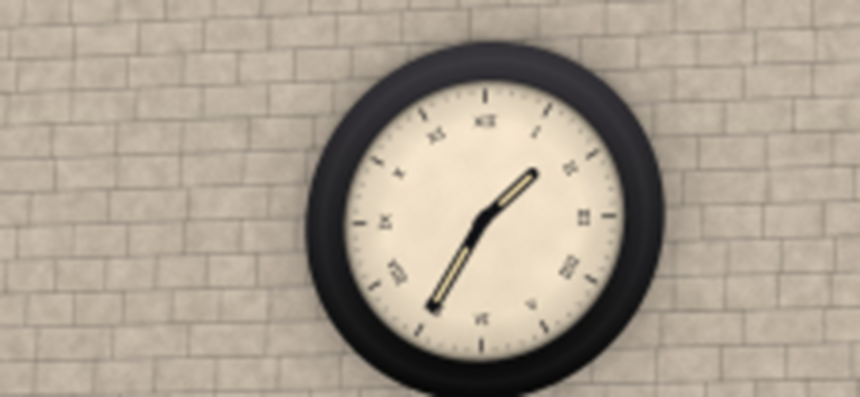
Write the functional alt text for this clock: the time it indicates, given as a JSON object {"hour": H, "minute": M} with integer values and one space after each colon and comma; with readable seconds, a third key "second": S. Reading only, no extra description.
{"hour": 1, "minute": 35}
